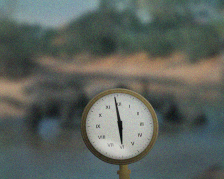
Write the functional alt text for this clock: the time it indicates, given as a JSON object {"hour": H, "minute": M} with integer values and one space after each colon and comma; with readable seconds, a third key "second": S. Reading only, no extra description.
{"hour": 5, "minute": 59}
